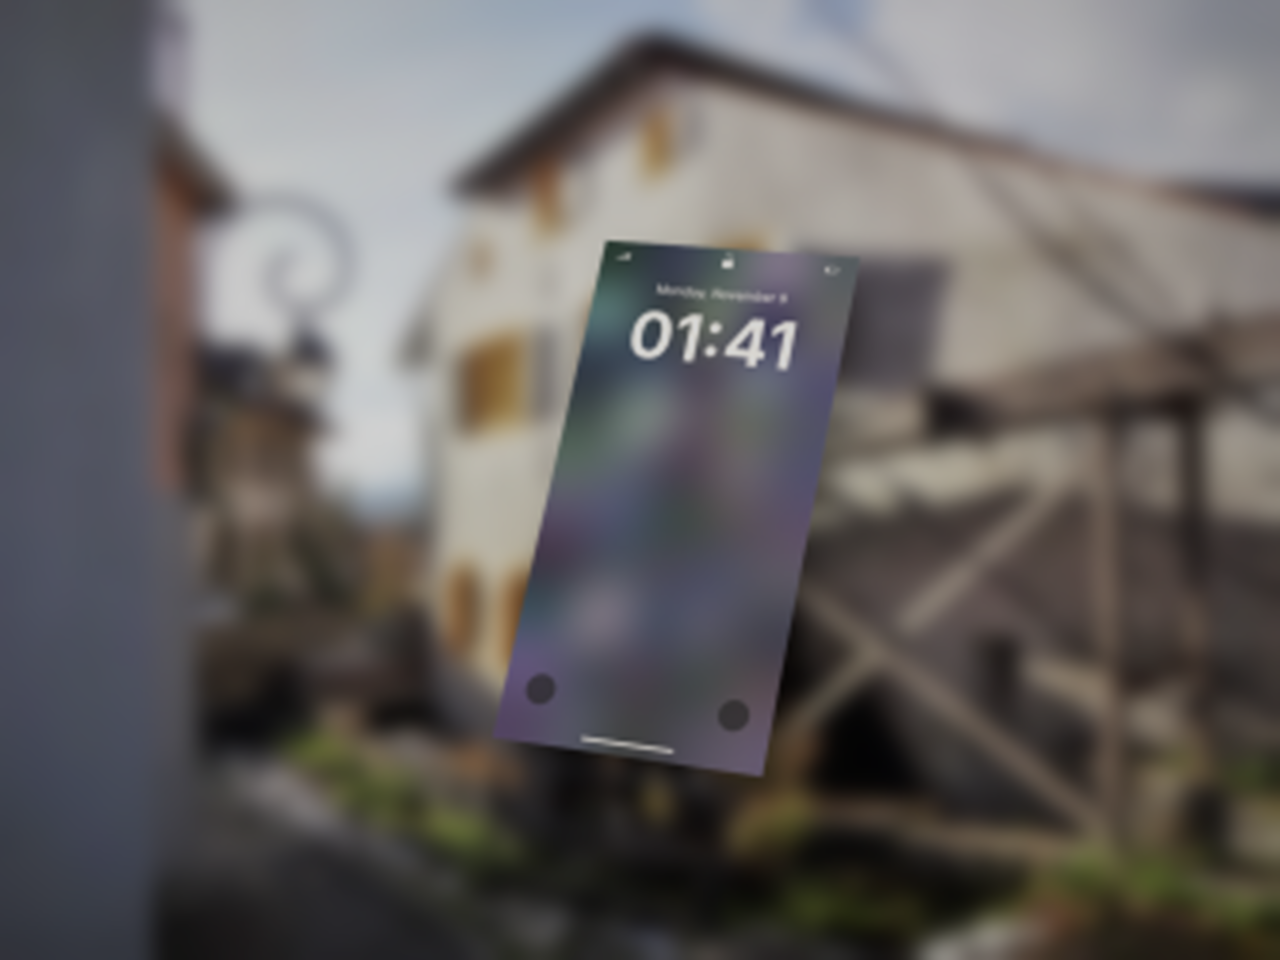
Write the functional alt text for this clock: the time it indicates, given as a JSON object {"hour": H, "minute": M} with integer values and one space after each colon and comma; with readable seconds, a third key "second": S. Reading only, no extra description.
{"hour": 1, "minute": 41}
